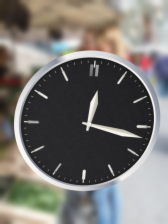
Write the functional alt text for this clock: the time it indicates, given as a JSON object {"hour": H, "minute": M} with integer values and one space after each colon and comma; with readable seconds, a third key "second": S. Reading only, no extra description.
{"hour": 12, "minute": 17}
